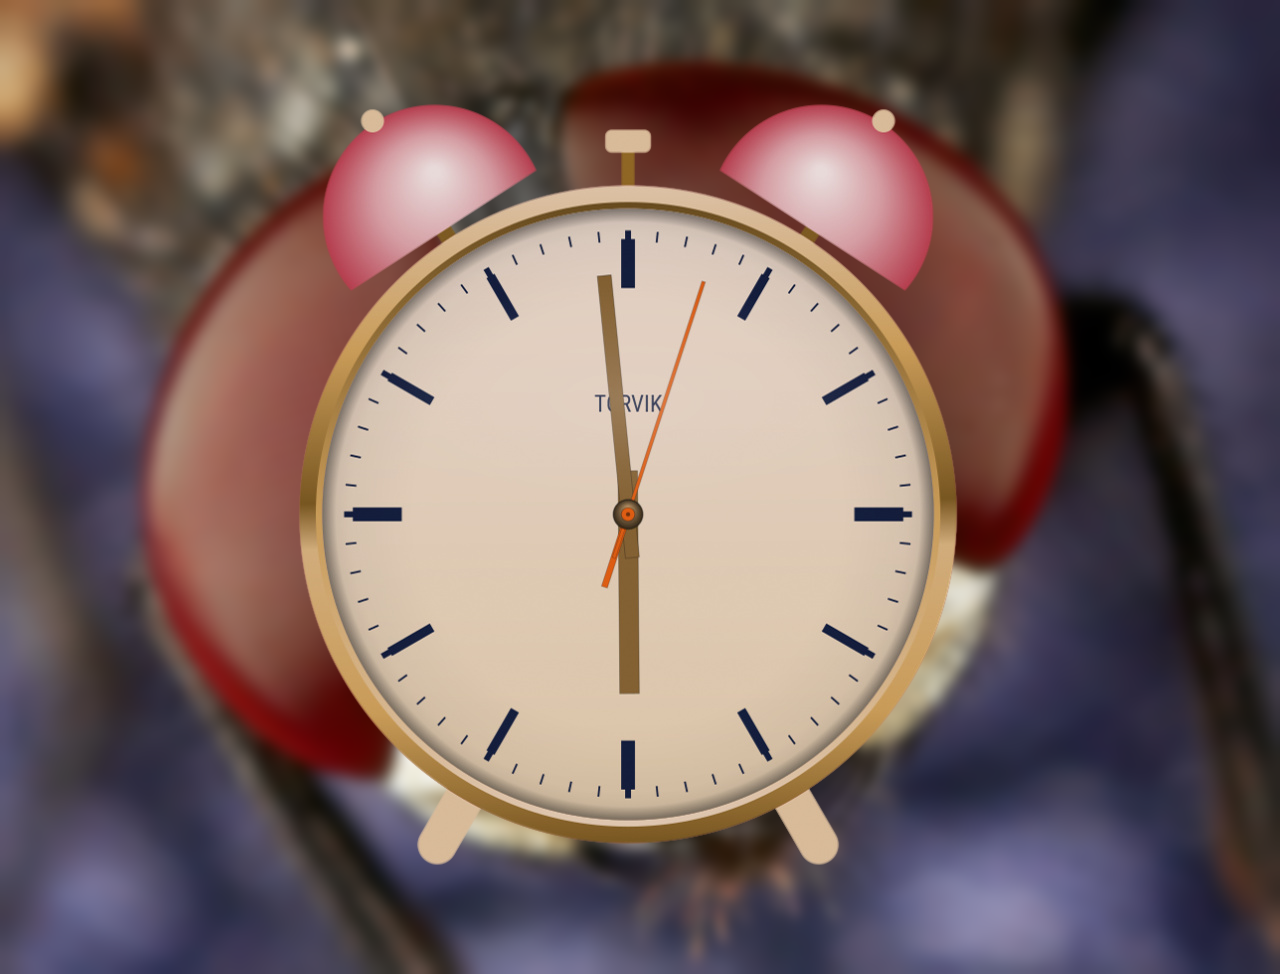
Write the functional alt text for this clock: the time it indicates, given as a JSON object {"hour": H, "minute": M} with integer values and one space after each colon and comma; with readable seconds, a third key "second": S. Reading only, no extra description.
{"hour": 5, "minute": 59, "second": 3}
